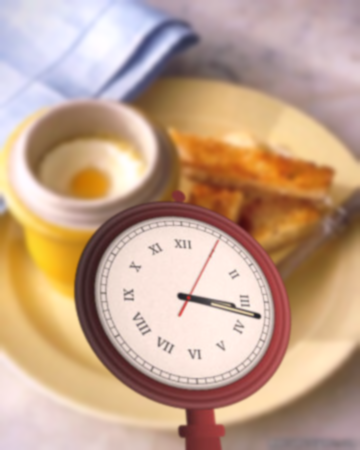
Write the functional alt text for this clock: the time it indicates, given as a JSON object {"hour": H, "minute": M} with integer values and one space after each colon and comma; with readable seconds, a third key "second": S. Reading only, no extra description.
{"hour": 3, "minute": 17, "second": 5}
